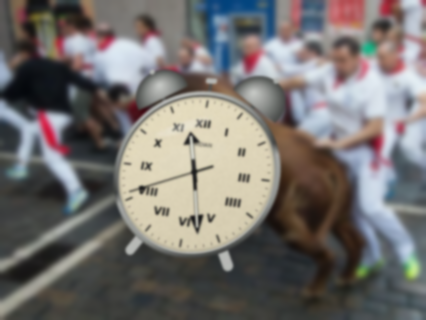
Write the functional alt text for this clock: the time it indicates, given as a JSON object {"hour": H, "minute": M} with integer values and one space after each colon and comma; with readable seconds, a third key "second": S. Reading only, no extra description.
{"hour": 11, "minute": 27, "second": 41}
